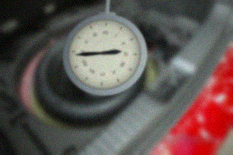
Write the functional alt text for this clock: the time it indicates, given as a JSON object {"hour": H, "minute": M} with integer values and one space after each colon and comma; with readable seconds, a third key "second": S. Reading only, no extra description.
{"hour": 2, "minute": 44}
